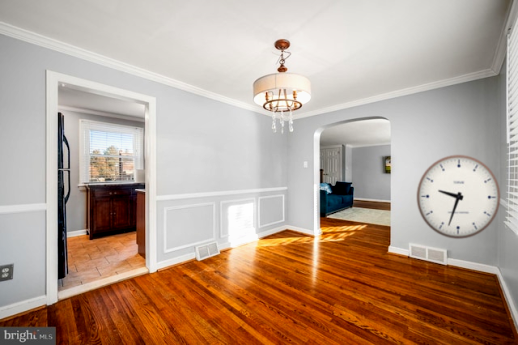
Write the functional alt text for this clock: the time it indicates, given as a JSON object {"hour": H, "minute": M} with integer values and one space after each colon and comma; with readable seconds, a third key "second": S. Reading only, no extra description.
{"hour": 9, "minute": 33}
